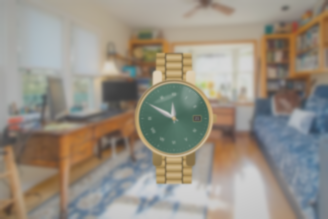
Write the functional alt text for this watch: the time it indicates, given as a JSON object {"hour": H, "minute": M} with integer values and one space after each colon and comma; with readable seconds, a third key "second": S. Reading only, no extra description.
{"hour": 11, "minute": 50}
